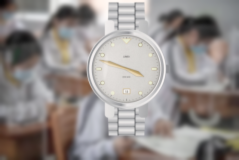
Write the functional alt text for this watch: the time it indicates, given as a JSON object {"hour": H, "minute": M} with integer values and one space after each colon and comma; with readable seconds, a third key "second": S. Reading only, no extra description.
{"hour": 3, "minute": 48}
